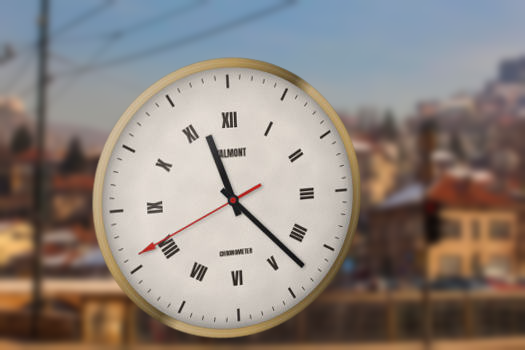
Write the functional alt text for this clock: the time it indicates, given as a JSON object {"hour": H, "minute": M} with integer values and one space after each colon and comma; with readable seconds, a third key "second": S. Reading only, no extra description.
{"hour": 11, "minute": 22, "second": 41}
